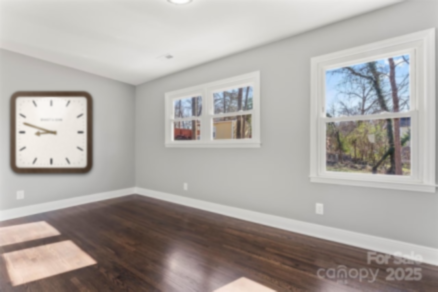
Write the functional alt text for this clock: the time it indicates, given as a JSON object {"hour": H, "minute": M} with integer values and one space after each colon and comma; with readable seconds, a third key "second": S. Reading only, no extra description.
{"hour": 8, "minute": 48}
